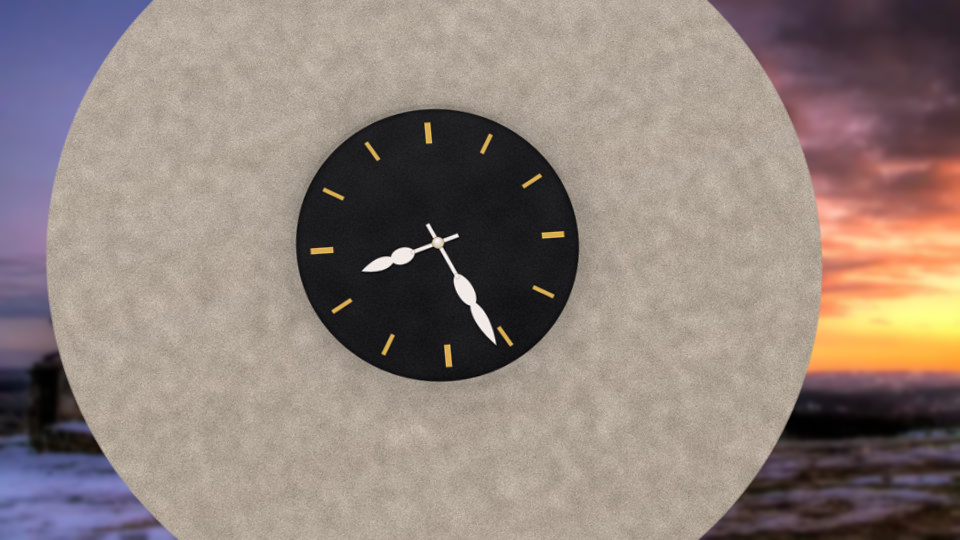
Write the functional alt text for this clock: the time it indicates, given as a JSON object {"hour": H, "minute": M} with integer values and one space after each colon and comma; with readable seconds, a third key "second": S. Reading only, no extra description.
{"hour": 8, "minute": 26}
